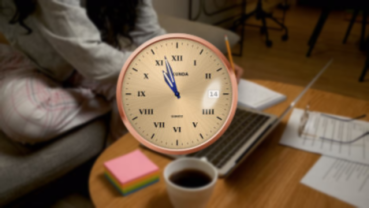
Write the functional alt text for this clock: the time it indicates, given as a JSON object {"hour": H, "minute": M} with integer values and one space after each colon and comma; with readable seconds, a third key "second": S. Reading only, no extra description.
{"hour": 10, "minute": 57}
